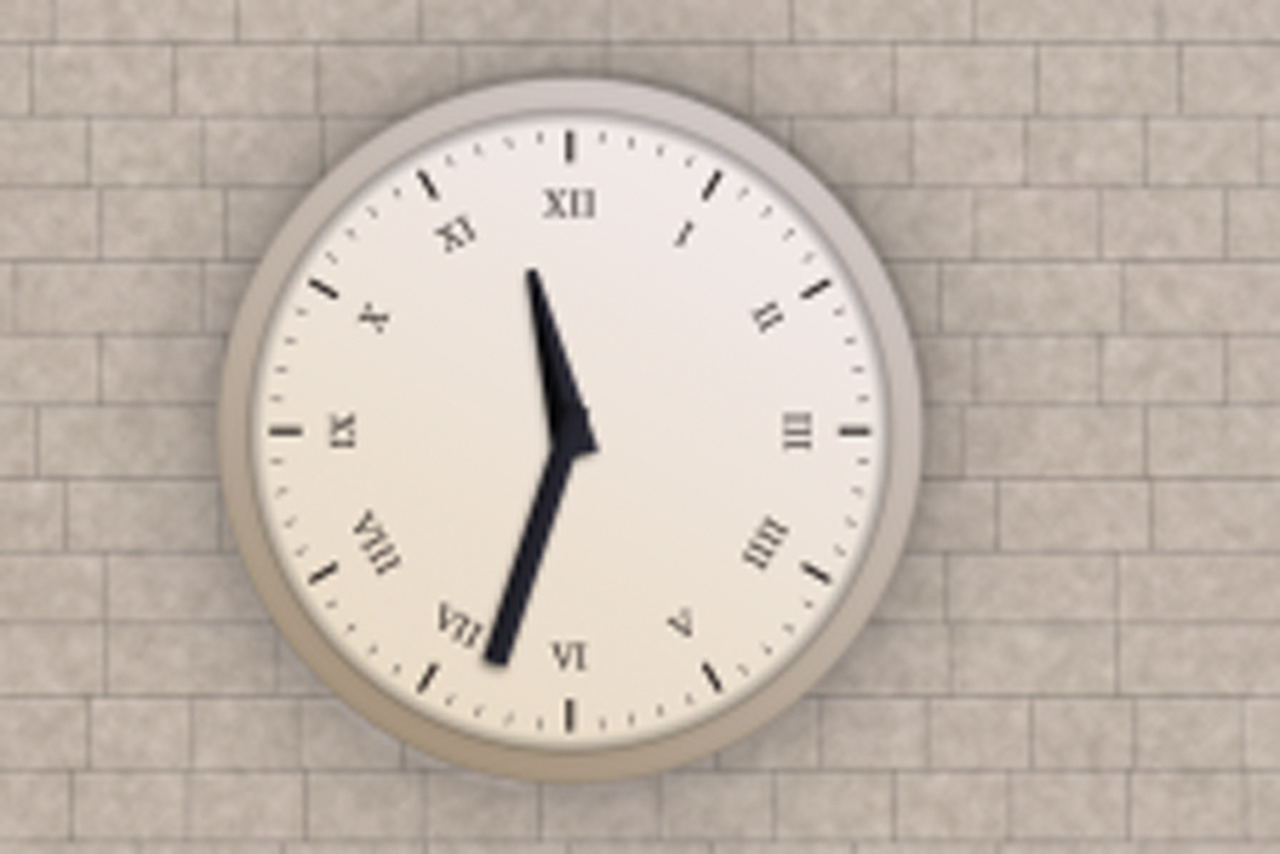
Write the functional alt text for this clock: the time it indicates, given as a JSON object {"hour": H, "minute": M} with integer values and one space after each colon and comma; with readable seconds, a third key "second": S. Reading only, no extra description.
{"hour": 11, "minute": 33}
